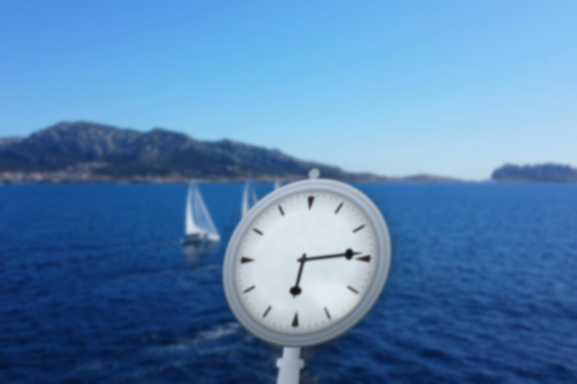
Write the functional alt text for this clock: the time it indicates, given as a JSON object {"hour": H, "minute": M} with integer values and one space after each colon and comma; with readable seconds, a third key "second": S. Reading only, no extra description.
{"hour": 6, "minute": 14}
